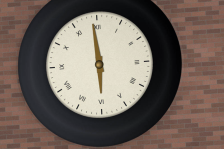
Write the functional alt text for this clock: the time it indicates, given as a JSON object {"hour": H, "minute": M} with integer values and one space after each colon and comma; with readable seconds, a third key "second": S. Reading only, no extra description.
{"hour": 5, "minute": 59}
